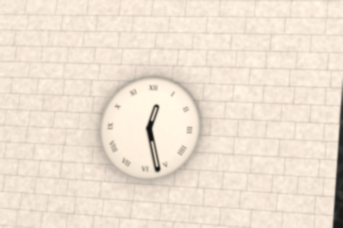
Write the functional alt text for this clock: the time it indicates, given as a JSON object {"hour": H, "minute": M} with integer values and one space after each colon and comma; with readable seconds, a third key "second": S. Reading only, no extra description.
{"hour": 12, "minute": 27}
